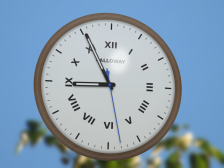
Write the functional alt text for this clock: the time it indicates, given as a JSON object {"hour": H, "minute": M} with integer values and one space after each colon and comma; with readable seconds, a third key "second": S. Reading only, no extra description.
{"hour": 8, "minute": 55, "second": 28}
